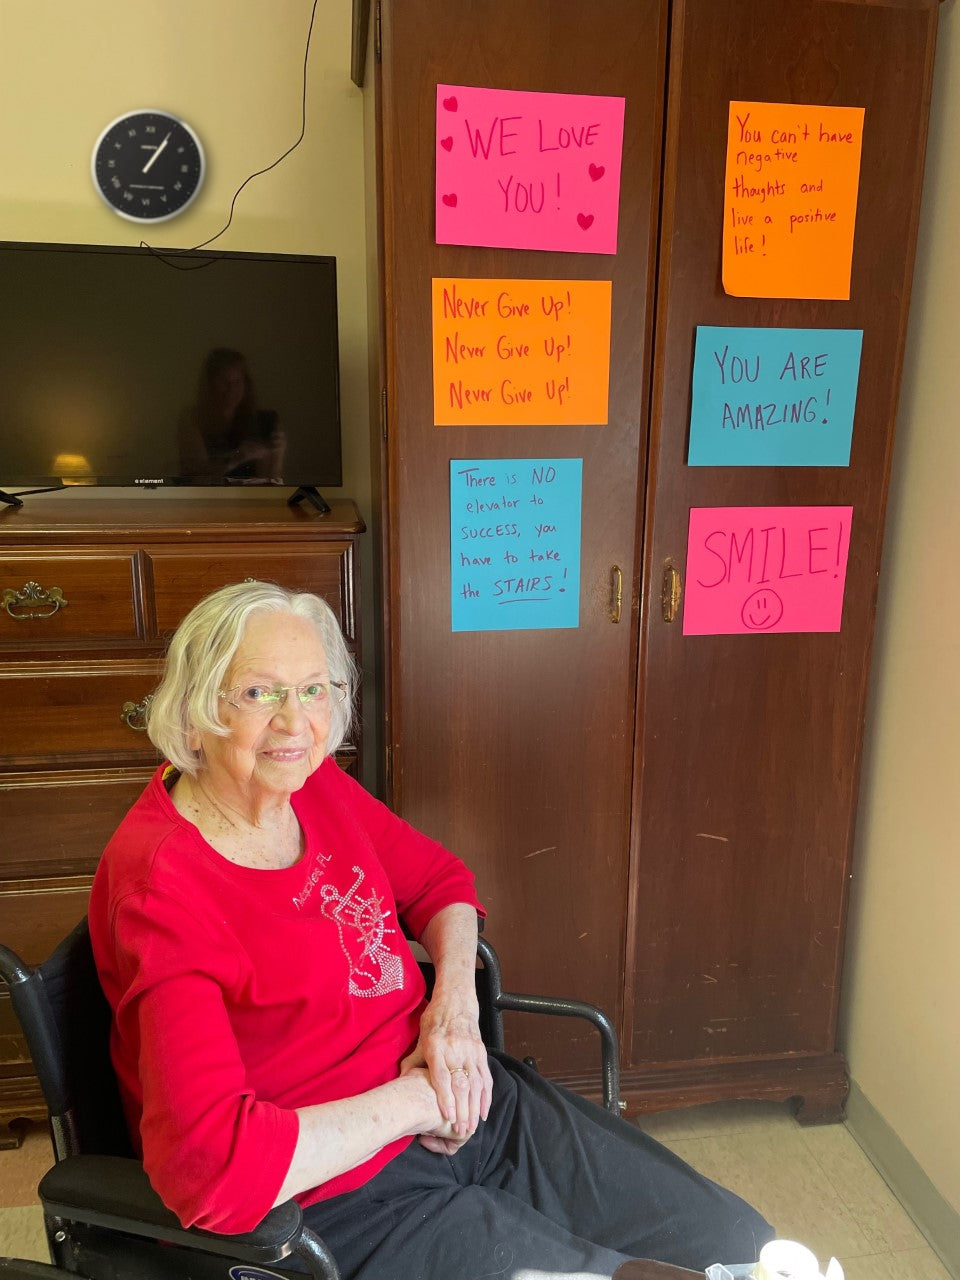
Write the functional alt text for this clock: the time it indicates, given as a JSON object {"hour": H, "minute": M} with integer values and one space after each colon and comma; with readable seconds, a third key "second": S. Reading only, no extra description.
{"hour": 1, "minute": 5}
